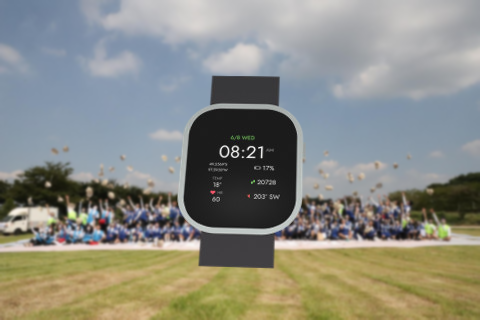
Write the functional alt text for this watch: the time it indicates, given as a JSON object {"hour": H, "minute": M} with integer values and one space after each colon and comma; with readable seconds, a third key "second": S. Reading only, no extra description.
{"hour": 8, "minute": 21}
